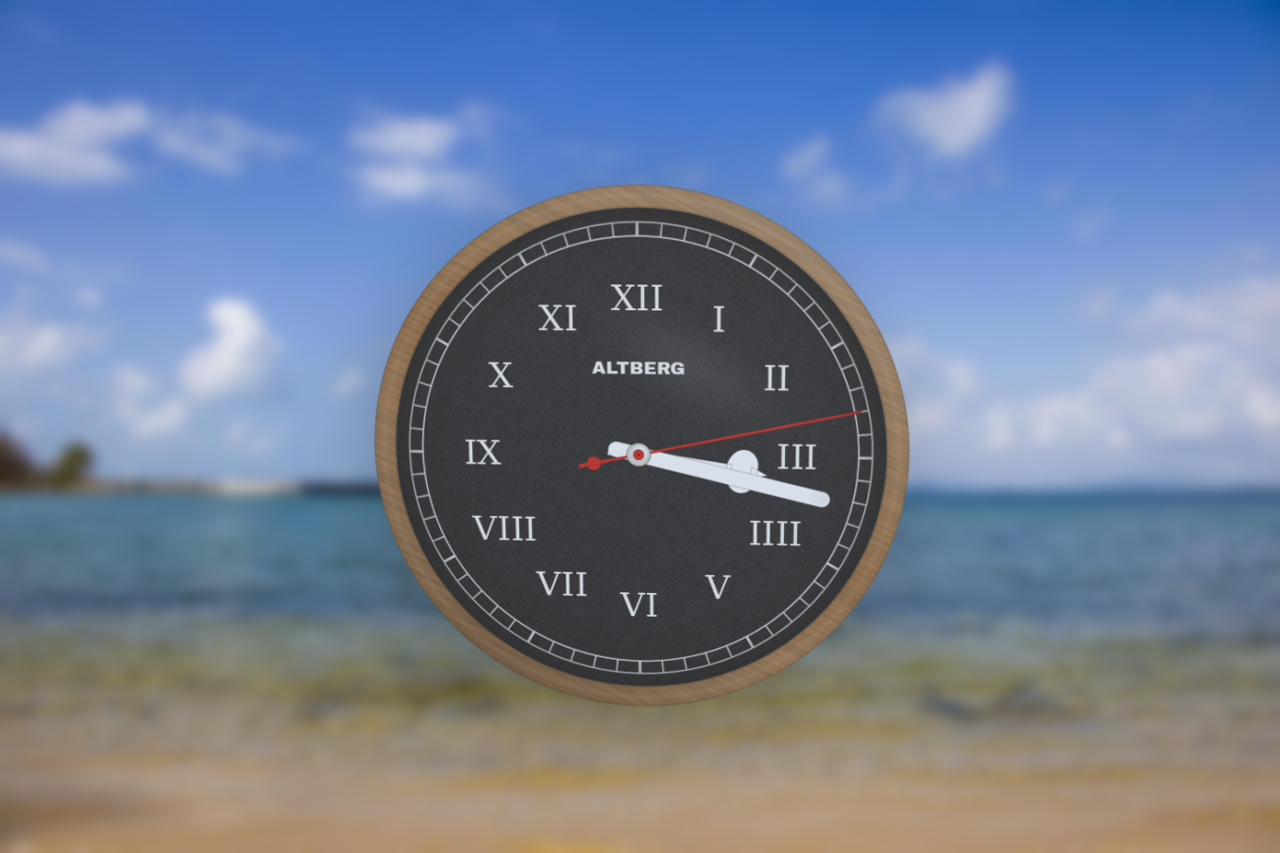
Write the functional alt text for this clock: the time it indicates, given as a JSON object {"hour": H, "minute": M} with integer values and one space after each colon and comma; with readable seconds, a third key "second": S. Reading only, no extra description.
{"hour": 3, "minute": 17, "second": 13}
